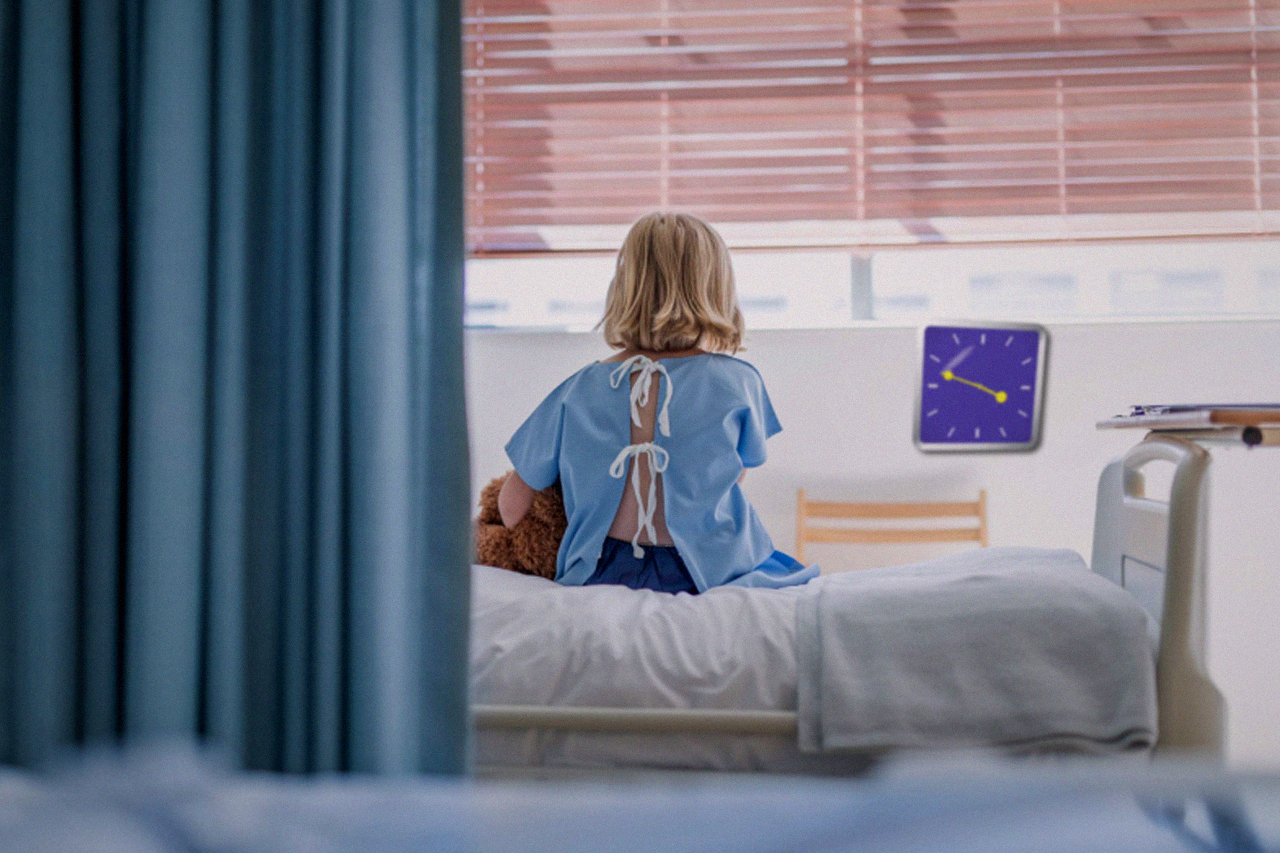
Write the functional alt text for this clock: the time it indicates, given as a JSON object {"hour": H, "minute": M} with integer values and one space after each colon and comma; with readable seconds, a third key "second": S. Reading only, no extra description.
{"hour": 3, "minute": 48}
